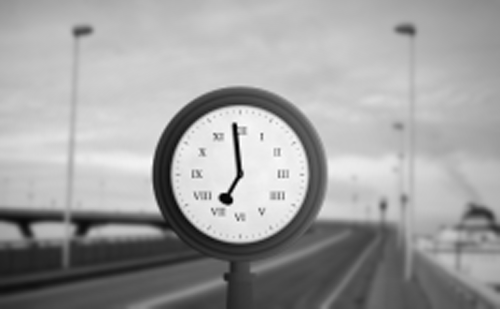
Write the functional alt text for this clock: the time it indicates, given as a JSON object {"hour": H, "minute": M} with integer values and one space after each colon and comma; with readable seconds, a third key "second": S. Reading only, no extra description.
{"hour": 6, "minute": 59}
